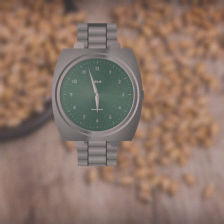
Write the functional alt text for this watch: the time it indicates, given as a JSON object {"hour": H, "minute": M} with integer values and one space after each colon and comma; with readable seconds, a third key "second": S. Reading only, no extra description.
{"hour": 5, "minute": 57}
